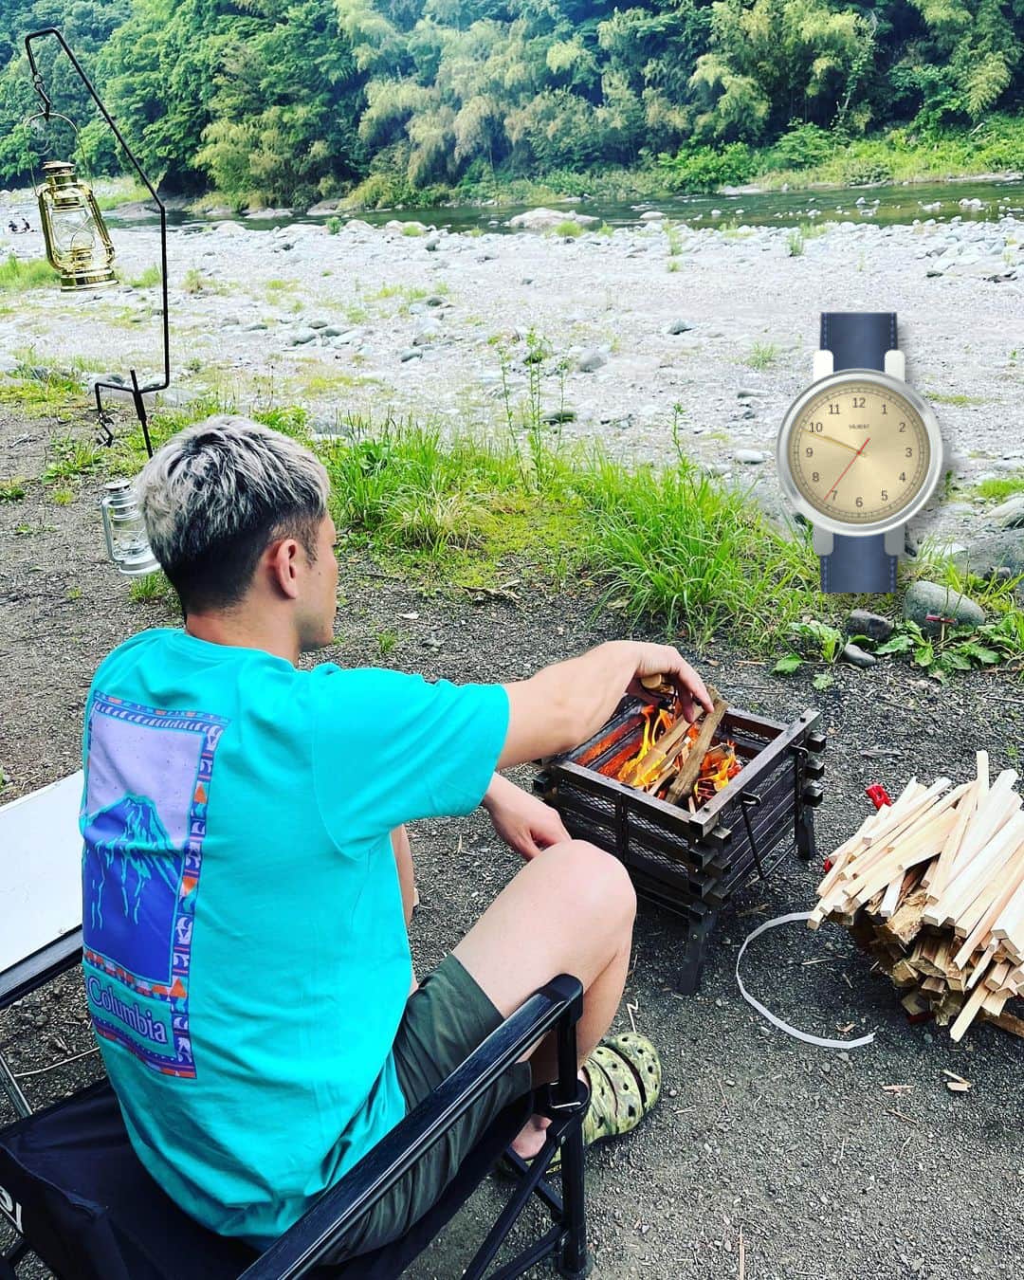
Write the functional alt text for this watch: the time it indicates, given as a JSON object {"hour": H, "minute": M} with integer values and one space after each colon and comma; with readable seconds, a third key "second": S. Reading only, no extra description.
{"hour": 9, "minute": 48, "second": 36}
